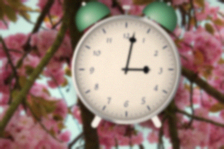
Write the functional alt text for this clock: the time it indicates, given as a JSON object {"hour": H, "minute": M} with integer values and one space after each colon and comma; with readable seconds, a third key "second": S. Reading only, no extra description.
{"hour": 3, "minute": 2}
